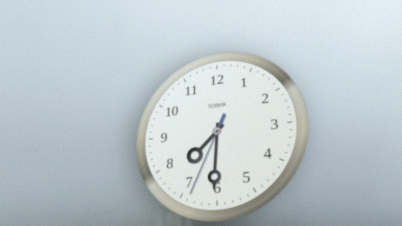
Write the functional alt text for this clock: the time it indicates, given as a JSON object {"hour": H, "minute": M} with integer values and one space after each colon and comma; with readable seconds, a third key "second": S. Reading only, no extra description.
{"hour": 7, "minute": 30, "second": 34}
